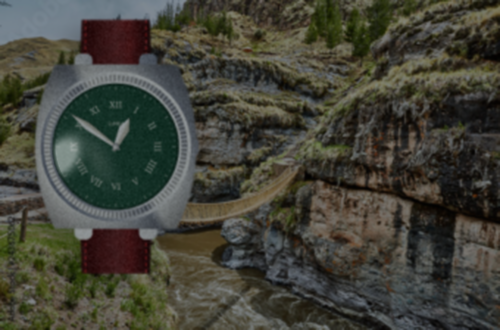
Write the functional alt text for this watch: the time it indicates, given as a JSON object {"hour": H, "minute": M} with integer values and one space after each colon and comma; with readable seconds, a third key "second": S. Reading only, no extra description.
{"hour": 12, "minute": 51}
